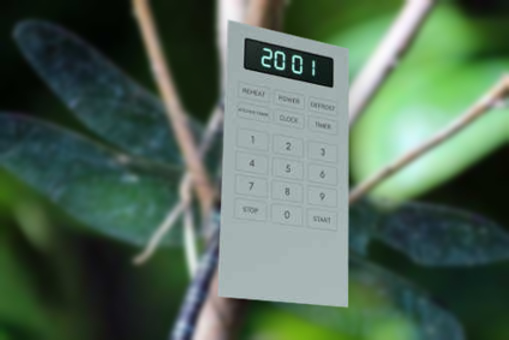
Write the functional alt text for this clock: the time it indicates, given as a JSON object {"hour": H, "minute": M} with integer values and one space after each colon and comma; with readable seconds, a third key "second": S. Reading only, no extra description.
{"hour": 20, "minute": 1}
